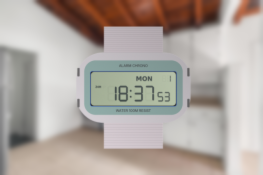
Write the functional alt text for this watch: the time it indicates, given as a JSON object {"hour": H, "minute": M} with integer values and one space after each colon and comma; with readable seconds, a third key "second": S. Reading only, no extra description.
{"hour": 18, "minute": 37, "second": 53}
